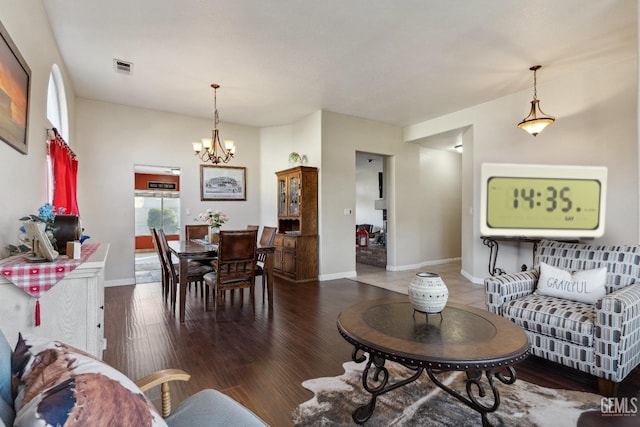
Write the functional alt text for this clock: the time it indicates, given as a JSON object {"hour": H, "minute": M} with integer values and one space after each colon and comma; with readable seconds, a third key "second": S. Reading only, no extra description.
{"hour": 14, "minute": 35}
